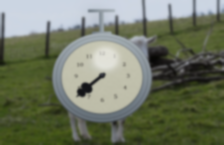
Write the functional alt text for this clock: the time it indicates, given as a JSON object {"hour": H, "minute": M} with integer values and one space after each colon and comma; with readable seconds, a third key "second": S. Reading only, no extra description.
{"hour": 7, "minute": 38}
